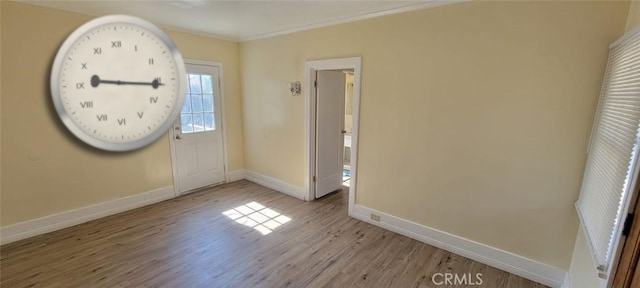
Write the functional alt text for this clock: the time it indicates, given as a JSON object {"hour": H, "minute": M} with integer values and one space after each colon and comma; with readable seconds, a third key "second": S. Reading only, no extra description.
{"hour": 9, "minute": 16}
